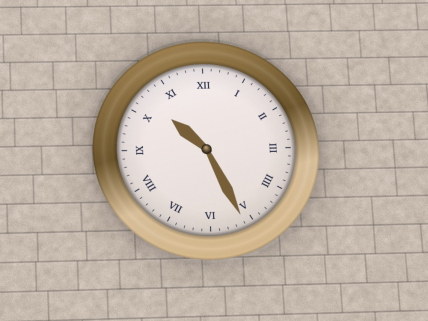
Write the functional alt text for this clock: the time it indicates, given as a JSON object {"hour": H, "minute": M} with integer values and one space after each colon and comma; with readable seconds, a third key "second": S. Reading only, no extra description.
{"hour": 10, "minute": 26}
